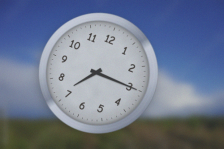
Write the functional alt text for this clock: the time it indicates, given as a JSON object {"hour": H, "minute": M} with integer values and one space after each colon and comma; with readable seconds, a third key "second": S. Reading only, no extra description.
{"hour": 7, "minute": 15}
